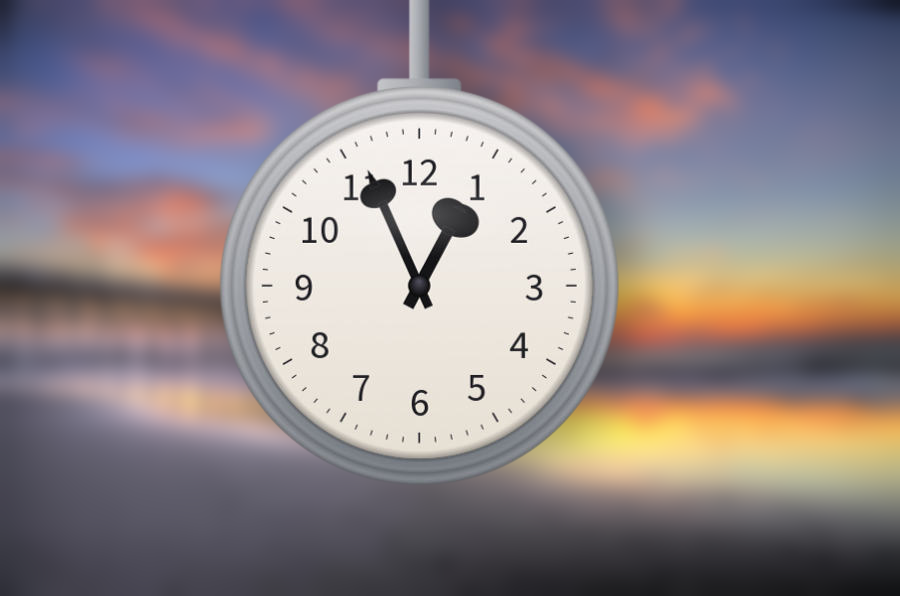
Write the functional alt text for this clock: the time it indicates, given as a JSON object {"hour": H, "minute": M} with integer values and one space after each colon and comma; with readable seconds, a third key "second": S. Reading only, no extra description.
{"hour": 12, "minute": 56}
